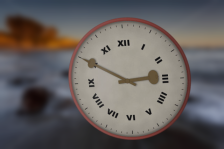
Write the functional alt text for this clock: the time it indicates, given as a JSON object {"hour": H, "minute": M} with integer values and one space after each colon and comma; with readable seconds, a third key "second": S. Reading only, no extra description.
{"hour": 2, "minute": 50}
